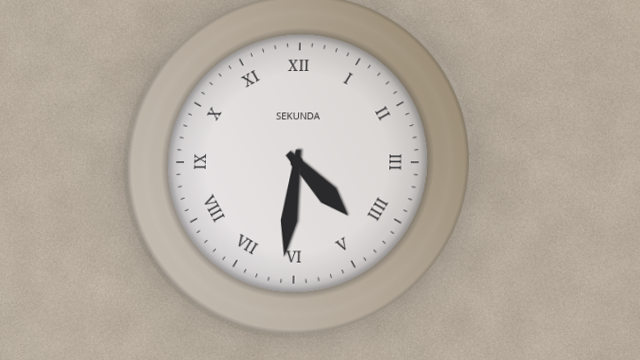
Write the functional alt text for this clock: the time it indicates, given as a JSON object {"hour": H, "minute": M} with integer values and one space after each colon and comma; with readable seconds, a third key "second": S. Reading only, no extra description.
{"hour": 4, "minute": 31}
